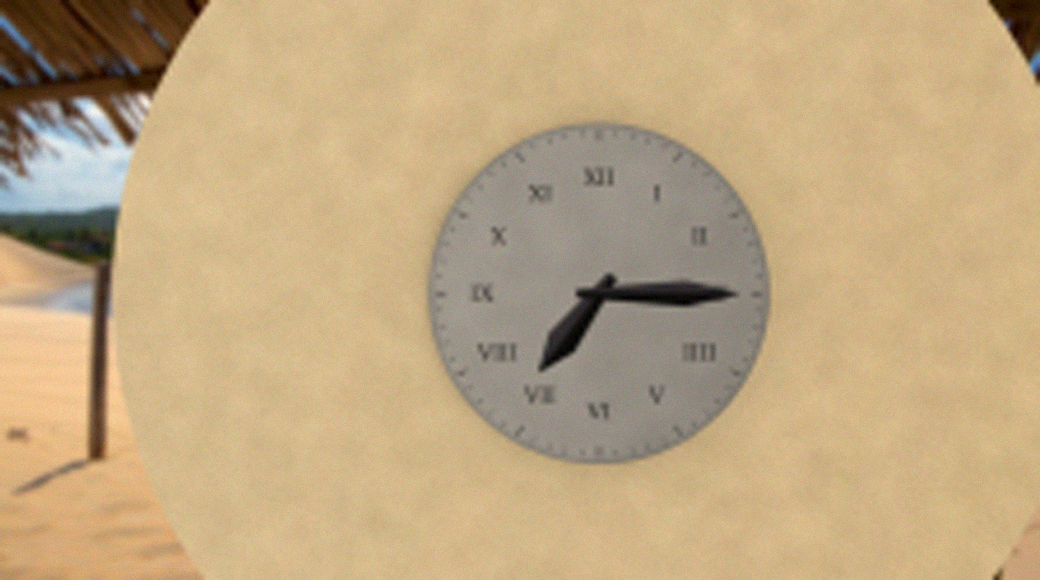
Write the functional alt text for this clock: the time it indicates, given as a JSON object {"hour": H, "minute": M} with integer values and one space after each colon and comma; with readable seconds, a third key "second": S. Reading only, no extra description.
{"hour": 7, "minute": 15}
